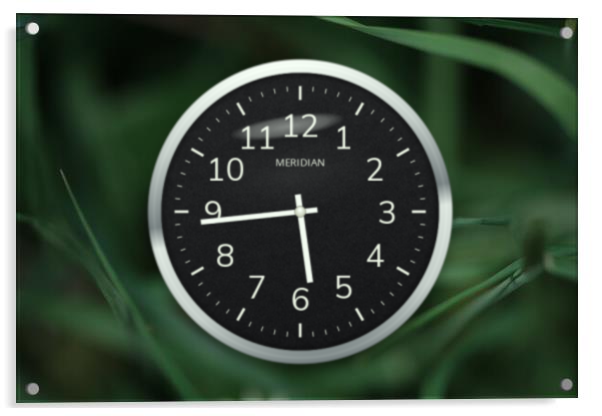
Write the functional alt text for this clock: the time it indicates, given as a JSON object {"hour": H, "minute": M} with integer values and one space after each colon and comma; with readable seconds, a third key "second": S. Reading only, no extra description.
{"hour": 5, "minute": 44}
